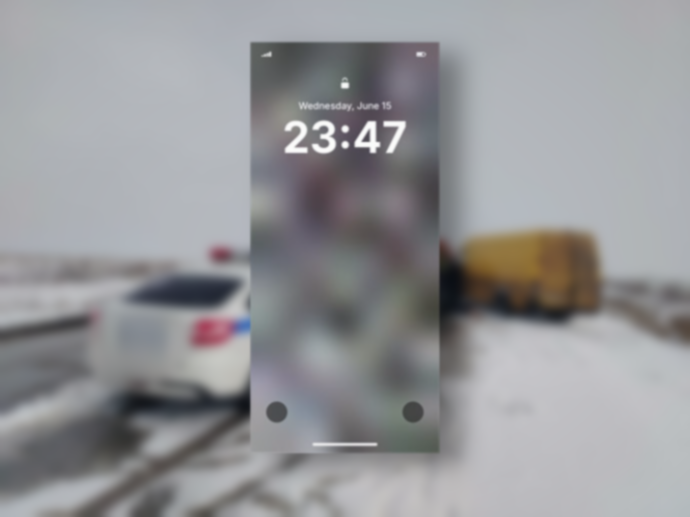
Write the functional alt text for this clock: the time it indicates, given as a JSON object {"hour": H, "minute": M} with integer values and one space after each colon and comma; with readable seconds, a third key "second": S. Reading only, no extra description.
{"hour": 23, "minute": 47}
